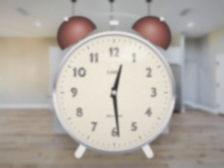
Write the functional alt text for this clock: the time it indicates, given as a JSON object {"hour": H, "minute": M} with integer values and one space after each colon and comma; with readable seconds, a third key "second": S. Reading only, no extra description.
{"hour": 12, "minute": 29}
